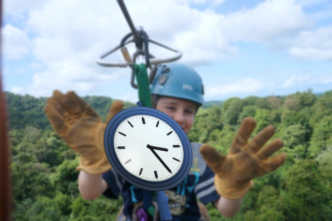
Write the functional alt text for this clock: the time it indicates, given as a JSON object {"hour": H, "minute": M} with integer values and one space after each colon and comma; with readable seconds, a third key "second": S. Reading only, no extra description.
{"hour": 3, "minute": 25}
